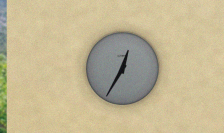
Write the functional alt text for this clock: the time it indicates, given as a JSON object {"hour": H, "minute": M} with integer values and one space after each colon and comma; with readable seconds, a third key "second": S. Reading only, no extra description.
{"hour": 12, "minute": 35}
